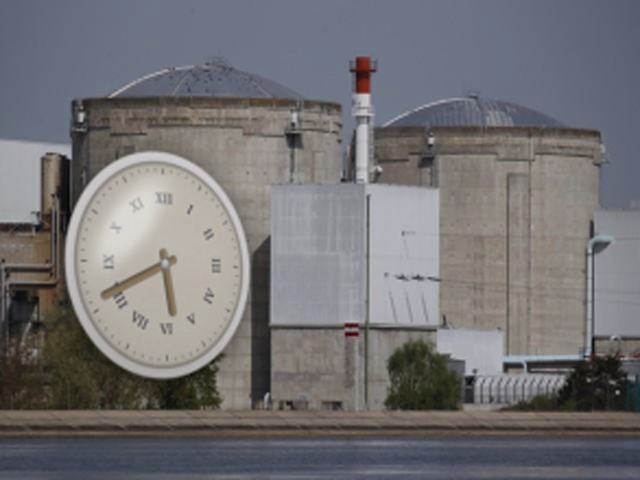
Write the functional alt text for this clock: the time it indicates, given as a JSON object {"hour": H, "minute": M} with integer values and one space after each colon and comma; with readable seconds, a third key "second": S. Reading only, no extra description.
{"hour": 5, "minute": 41}
